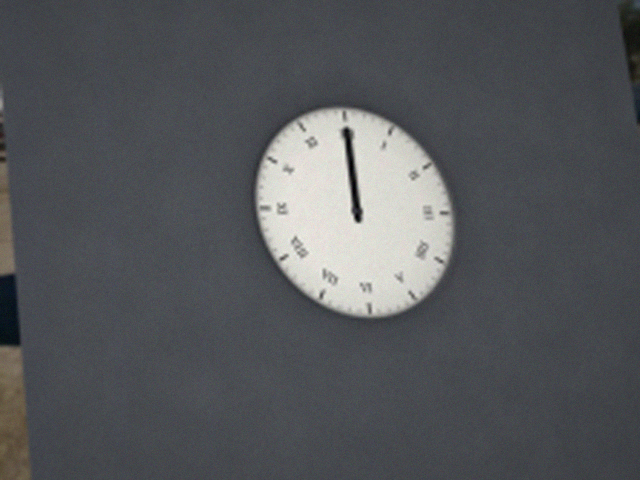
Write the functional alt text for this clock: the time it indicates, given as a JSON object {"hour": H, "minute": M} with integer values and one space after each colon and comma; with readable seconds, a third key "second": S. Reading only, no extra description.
{"hour": 12, "minute": 0}
